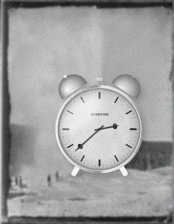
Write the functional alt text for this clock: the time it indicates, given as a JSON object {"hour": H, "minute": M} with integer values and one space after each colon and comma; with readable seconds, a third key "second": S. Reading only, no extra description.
{"hour": 2, "minute": 38}
